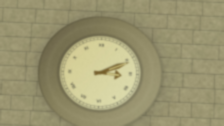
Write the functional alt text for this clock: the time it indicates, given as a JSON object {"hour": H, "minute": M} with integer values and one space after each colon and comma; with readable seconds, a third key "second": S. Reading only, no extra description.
{"hour": 3, "minute": 11}
